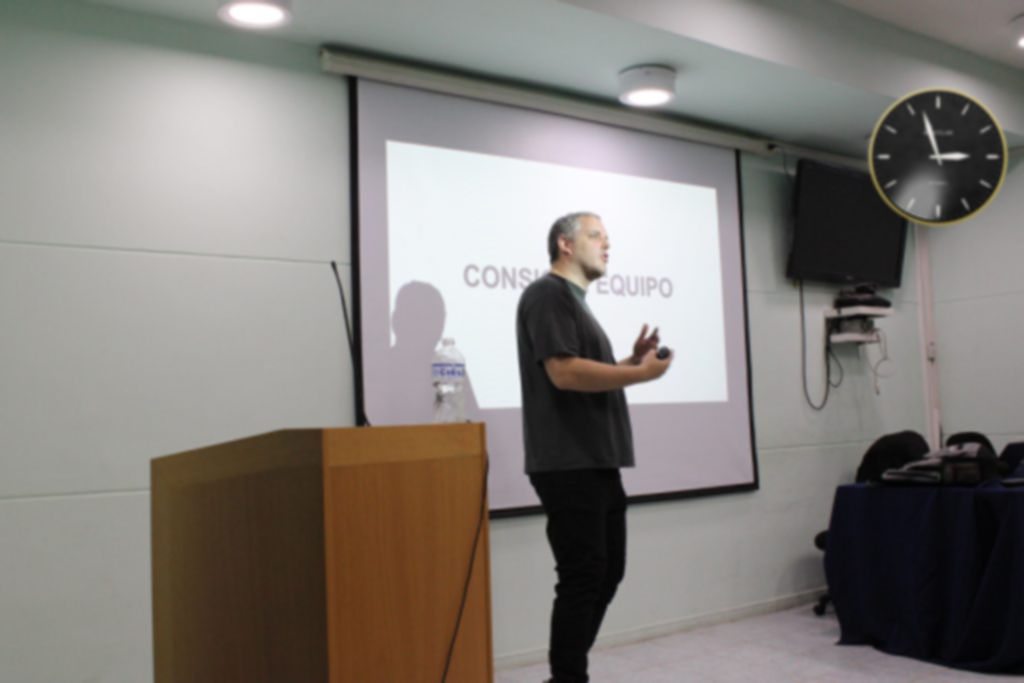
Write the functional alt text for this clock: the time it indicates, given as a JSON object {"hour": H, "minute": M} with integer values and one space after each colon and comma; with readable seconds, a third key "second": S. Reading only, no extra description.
{"hour": 2, "minute": 57}
